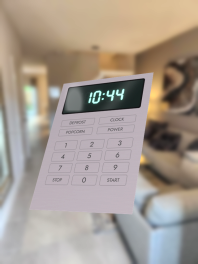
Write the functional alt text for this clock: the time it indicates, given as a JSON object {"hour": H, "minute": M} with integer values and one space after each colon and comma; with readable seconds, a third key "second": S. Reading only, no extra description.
{"hour": 10, "minute": 44}
